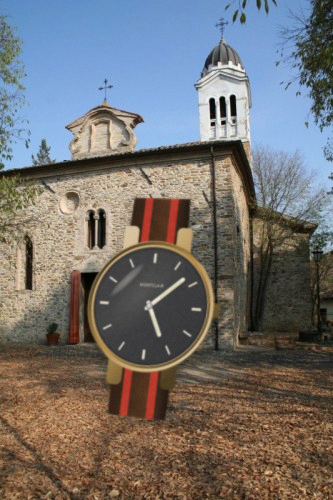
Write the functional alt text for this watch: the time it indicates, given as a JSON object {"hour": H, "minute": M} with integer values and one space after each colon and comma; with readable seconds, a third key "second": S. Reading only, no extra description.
{"hour": 5, "minute": 8}
